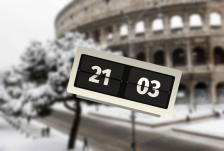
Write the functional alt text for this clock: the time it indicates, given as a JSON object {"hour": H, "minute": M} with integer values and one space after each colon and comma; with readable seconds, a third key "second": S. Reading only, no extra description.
{"hour": 21, "minute": 3}
